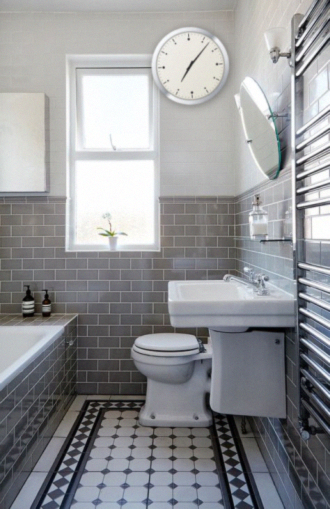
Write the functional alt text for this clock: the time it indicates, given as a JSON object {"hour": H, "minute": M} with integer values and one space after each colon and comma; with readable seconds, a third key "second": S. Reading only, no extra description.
{"hour": 7, "minute": 7}
